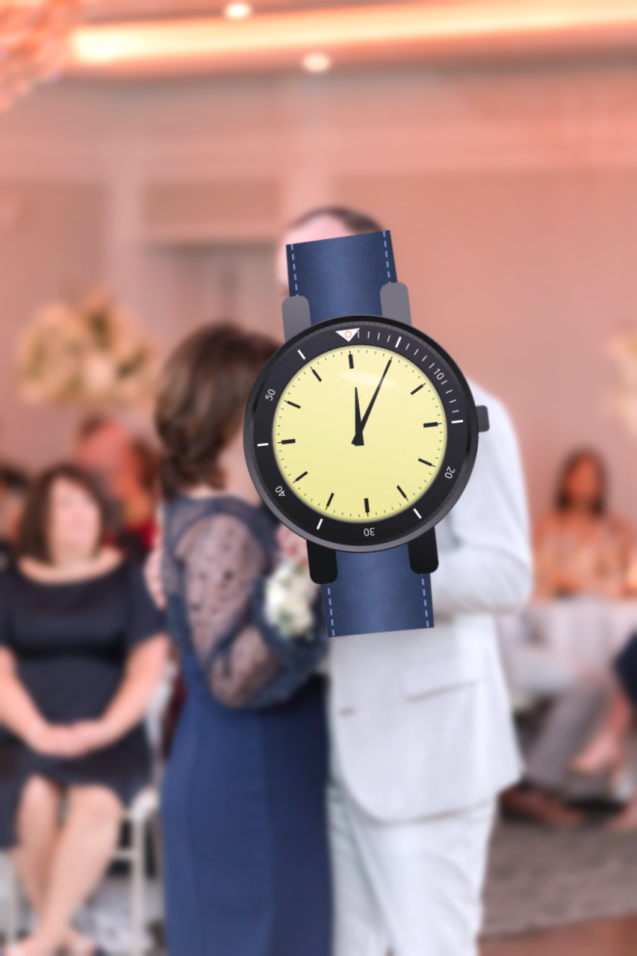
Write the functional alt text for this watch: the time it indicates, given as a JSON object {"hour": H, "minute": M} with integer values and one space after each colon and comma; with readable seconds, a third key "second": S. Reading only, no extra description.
{"hour": 12, "minute": 5}
